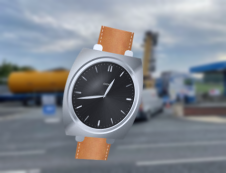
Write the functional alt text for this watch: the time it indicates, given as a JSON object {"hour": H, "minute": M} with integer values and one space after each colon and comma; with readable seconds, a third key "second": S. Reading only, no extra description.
{"hour": 12, "minute": 43}
